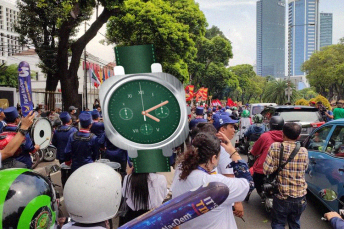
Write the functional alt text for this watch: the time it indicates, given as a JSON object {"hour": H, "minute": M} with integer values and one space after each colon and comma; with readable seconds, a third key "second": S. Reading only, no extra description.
{"hour": 4, "minute": 11}
